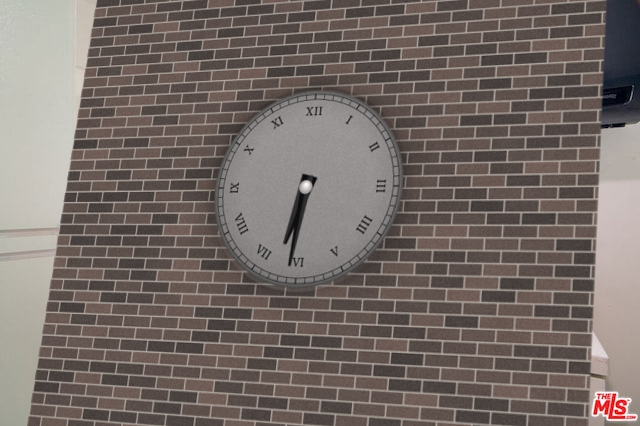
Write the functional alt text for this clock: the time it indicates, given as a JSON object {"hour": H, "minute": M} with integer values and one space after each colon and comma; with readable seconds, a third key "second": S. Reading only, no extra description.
{"hour": 6, "minute": 31}
